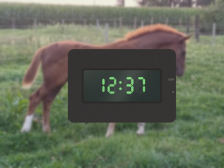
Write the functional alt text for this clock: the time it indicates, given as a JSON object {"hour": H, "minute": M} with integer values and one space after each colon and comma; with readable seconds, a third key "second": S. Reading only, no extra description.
{"hour": 12, "minute": 37}
